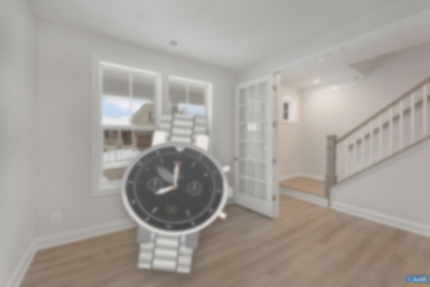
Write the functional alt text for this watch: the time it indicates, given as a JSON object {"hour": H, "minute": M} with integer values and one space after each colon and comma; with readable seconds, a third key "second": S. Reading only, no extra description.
{"hour": 8, "minute": 0}
